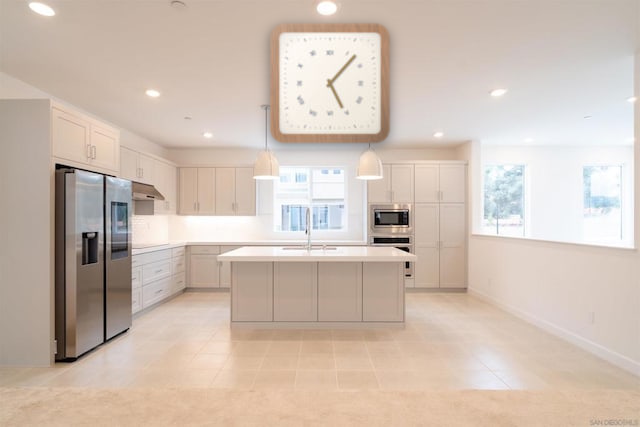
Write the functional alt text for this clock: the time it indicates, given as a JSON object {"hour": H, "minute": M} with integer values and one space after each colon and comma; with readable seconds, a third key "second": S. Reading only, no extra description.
{"hour": 5, "minute": 7}
